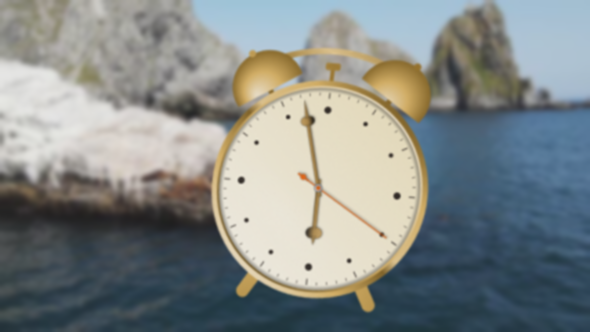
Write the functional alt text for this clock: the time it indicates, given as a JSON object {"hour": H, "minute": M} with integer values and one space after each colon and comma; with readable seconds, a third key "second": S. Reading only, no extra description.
{"hour": 5, "minute": 57, "second": 20}
